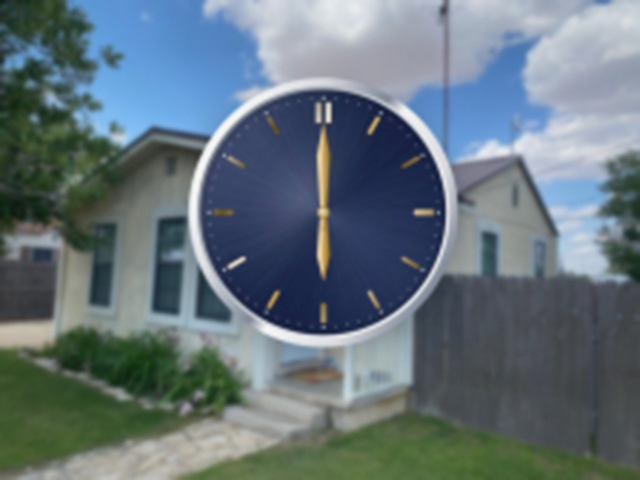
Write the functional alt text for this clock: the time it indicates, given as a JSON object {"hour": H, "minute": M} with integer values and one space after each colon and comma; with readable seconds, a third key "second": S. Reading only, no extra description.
{"hour": 6, "minute": 0}
